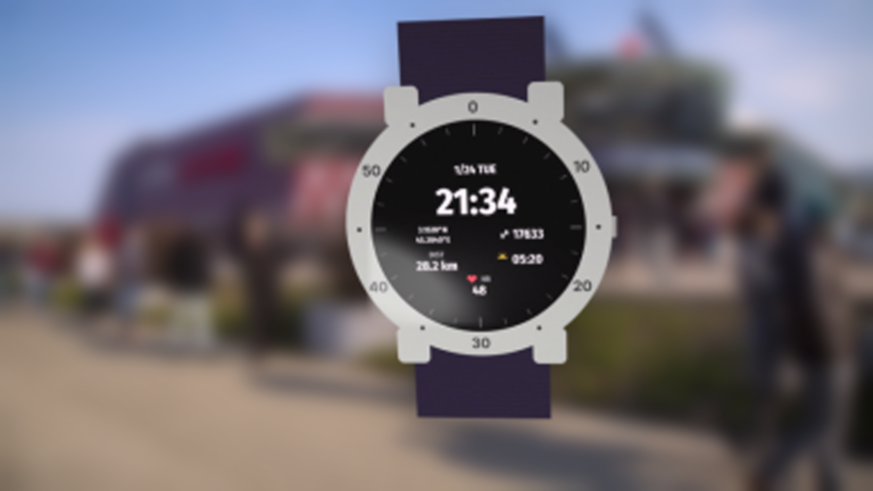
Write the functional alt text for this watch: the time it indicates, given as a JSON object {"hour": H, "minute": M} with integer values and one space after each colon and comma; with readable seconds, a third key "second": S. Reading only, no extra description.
{"hour": 21, "minute": 34}
